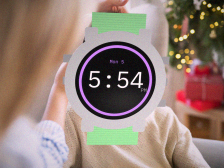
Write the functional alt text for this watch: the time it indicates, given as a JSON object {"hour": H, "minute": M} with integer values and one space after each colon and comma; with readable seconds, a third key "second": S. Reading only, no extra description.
{"hour": 5, "minute": 54}
